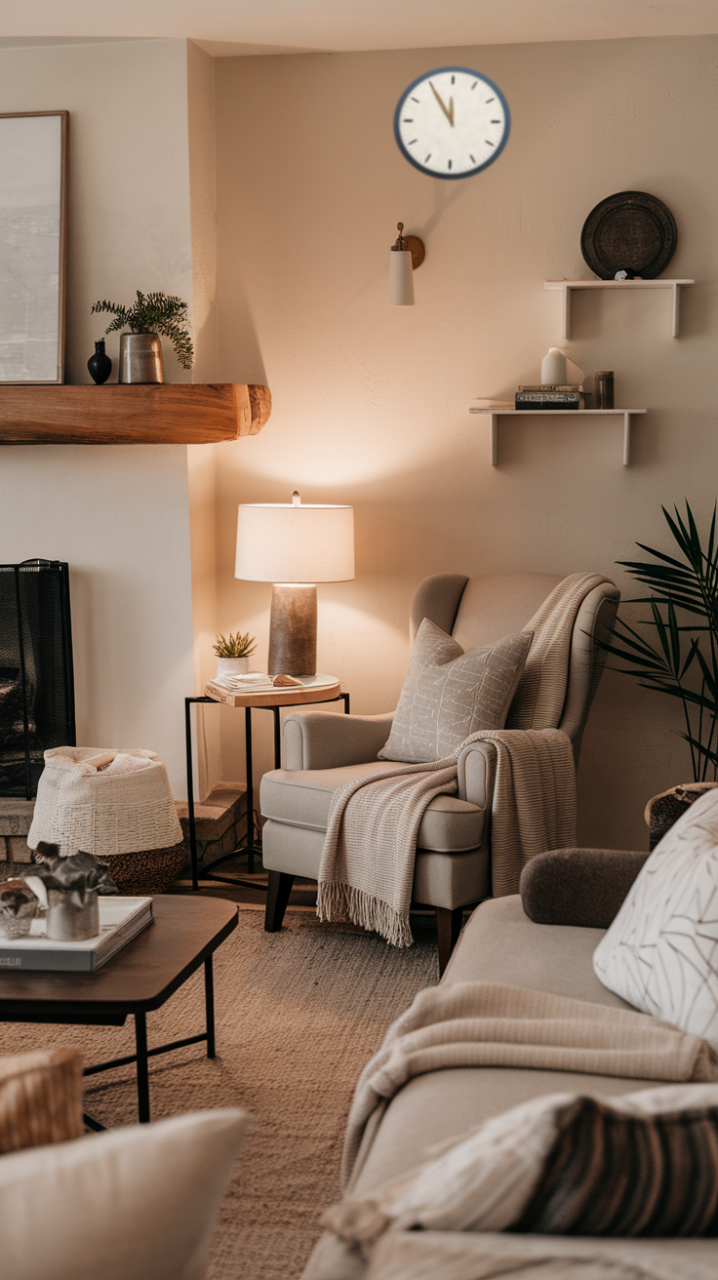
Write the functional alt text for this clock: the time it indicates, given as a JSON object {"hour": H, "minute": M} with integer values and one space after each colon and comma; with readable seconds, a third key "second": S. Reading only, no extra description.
{"hour": 11, "minute": 55}
